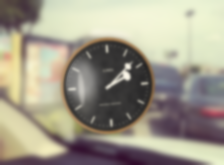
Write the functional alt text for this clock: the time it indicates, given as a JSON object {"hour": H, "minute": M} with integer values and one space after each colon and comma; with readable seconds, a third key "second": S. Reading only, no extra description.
{"hour": 2, "minute": 8}
